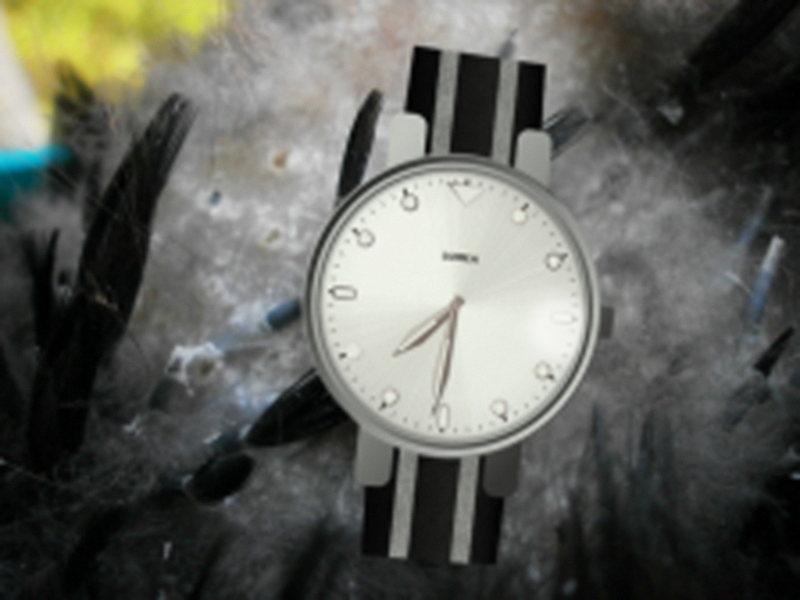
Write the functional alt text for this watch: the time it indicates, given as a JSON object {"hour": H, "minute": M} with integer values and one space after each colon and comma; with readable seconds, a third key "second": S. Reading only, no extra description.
{"hour": 7, "minute": 31}
